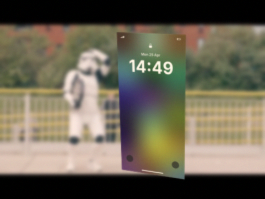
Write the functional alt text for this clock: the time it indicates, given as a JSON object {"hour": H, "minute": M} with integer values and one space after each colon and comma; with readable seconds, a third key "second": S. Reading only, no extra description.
{"hour": 14, "minute": 49}
